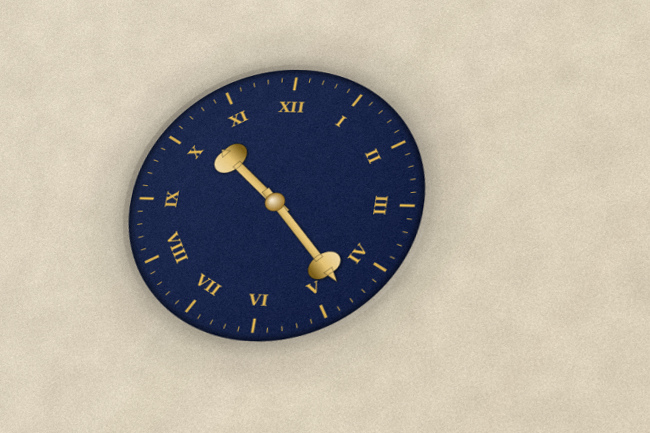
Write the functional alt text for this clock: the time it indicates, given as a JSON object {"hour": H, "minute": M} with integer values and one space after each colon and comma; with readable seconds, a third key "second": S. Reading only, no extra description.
{"hour": 10, "minute": 23}
